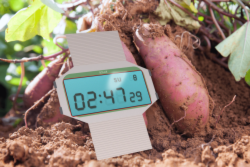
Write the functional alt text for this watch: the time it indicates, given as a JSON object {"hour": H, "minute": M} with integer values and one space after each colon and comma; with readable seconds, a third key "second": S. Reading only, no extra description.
{"hour": 2, "minute": 47, "second": 29}
